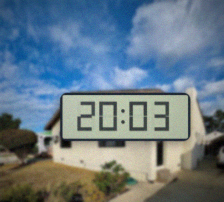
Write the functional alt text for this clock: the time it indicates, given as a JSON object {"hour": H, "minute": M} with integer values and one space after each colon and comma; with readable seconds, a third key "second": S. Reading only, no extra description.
{"hour": 20, "minute": 3}
